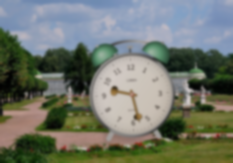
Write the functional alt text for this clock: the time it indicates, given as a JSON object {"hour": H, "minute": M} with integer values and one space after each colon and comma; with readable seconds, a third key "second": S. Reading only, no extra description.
{"hour": 9, "minute": 28}
